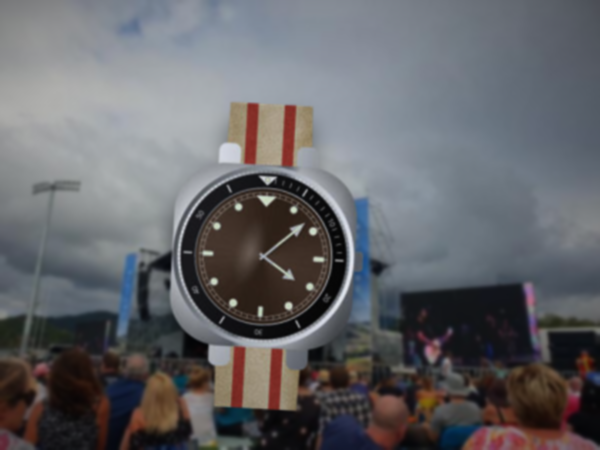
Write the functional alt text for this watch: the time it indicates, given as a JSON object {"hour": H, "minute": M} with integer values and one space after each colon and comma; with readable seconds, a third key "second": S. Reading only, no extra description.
{"hour": 4, "minute": 8}
